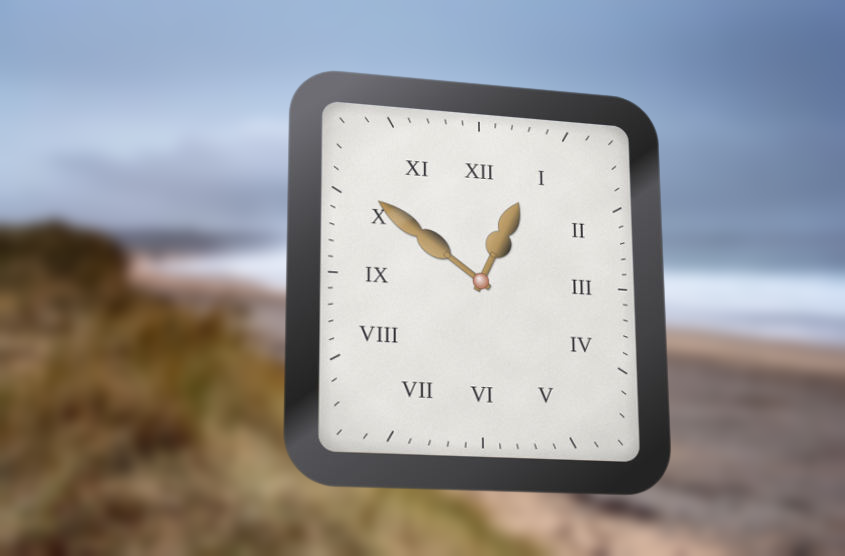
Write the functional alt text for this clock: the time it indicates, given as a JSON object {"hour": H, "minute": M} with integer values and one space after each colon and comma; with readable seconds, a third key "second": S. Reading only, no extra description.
{"hour": 12, "minute": 51}
